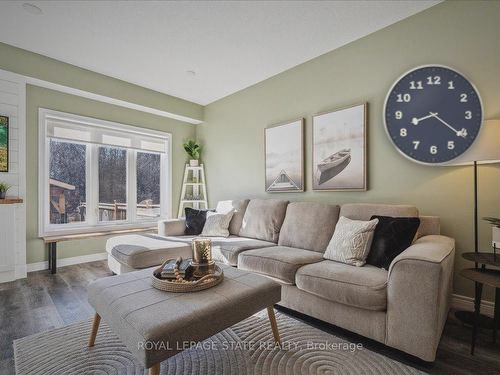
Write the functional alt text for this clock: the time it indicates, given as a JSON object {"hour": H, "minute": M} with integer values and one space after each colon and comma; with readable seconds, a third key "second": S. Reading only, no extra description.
{"hour": 8, "minute": 21}
